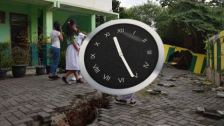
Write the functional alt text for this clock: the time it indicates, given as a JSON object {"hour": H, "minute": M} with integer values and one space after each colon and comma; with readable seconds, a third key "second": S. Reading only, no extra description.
{"hour": 11, "minute": 26}
